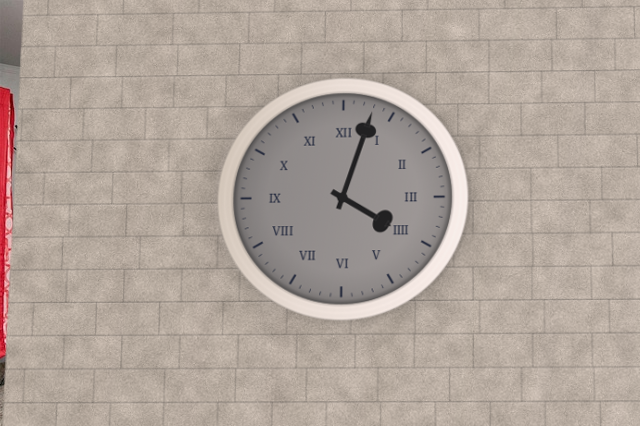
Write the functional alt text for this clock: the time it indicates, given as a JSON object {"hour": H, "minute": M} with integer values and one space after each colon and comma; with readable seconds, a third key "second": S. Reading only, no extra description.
{"hour": 4, "minute": 3}
